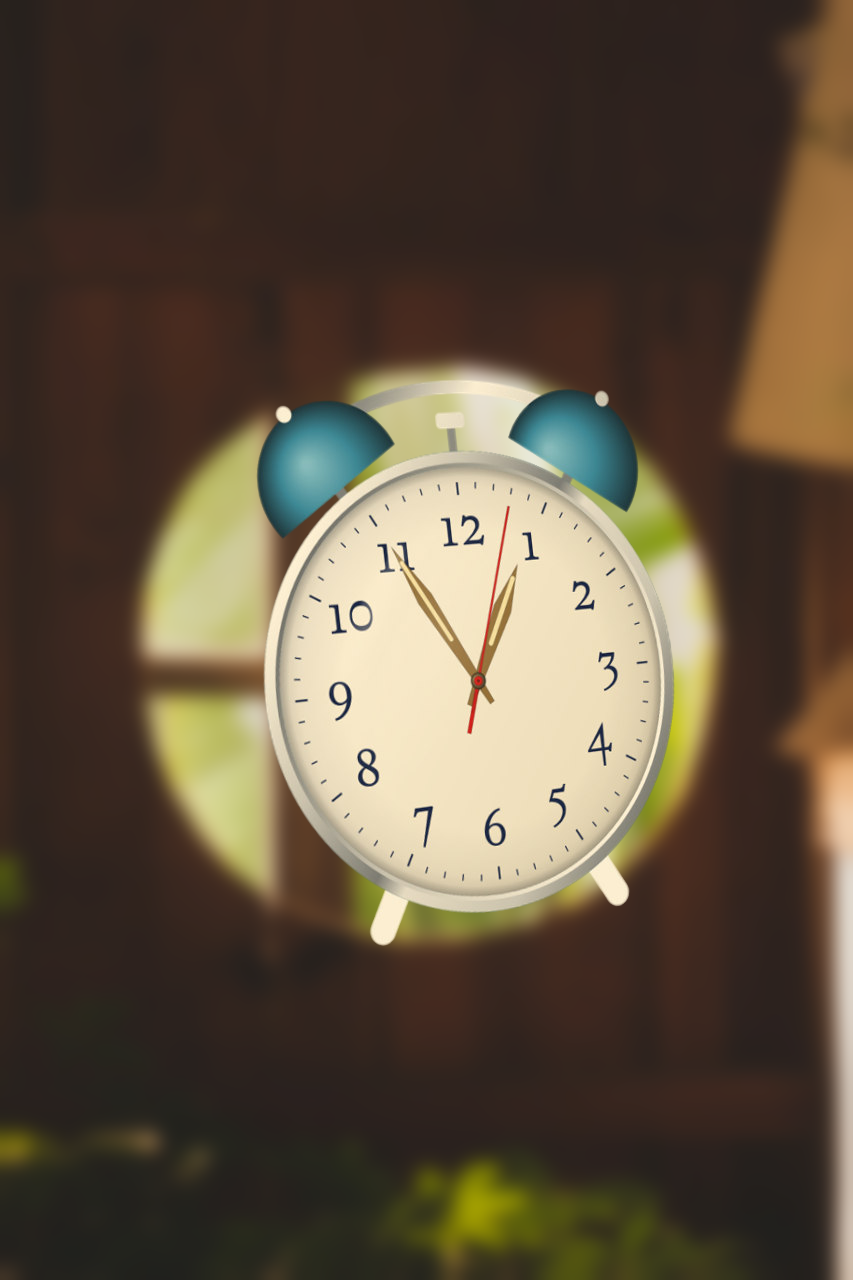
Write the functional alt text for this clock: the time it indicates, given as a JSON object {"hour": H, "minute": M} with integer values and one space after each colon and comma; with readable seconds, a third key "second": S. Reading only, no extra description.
{"hour": 12, "minute": 55, "second": 3}
